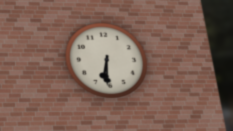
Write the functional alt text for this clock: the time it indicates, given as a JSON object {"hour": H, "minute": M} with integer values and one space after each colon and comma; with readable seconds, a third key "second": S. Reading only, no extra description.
{"hour": 6, "minute": 31}
